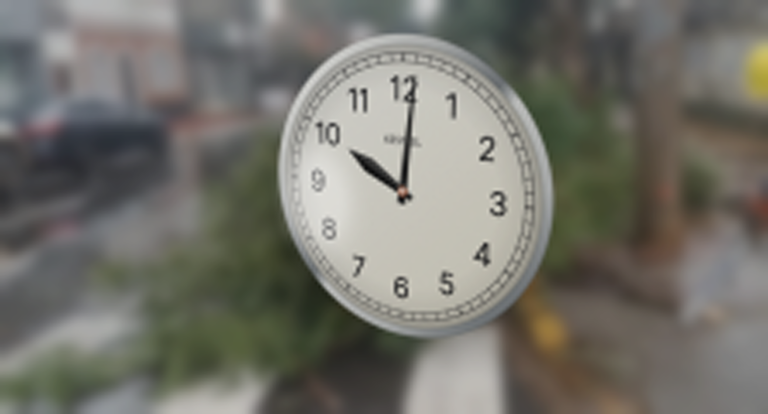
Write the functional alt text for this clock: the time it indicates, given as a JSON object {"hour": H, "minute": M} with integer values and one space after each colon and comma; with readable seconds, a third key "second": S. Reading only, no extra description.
{"hour": 10, "minute": 1}
